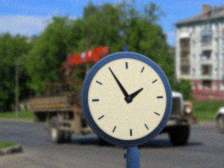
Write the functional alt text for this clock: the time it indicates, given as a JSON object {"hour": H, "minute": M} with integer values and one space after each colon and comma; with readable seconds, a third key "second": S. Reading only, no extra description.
{"hour": 1, "minute": 55}
